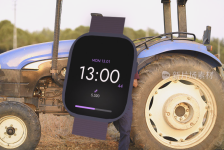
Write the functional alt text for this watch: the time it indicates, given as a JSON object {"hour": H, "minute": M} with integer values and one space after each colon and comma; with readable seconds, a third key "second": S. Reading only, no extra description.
{"hour": 13, "minute": 0}
